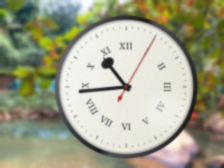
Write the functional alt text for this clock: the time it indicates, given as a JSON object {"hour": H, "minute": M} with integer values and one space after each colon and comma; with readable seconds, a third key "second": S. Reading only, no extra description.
{"hour": 10, "minute": 44, "second": 5}
